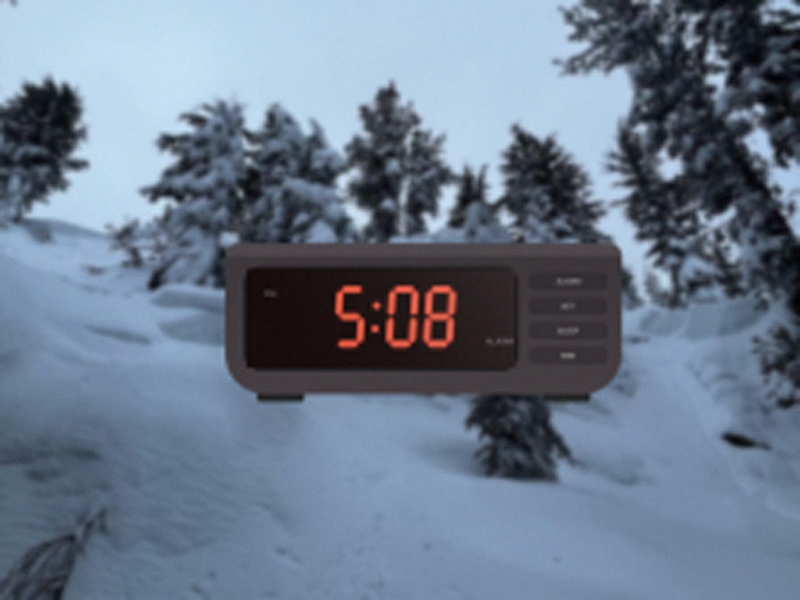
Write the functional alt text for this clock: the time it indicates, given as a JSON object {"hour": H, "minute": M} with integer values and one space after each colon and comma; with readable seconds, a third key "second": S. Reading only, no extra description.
{"hour": 5, "minute": 8}
